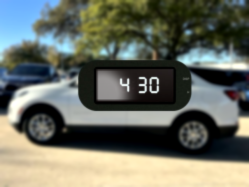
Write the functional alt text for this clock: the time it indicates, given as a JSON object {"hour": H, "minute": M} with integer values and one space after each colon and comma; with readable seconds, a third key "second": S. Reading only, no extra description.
{"hour": 4, "minute": 30}
